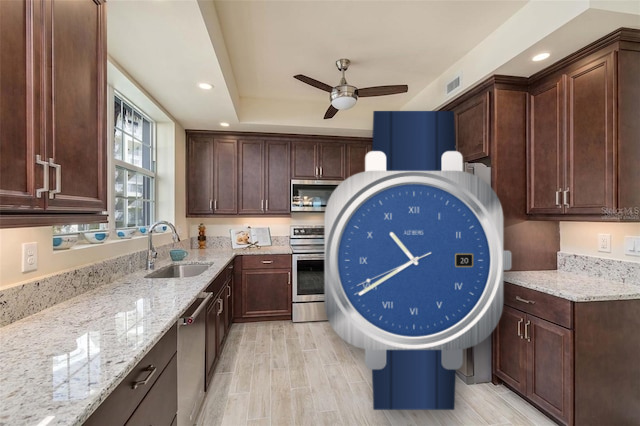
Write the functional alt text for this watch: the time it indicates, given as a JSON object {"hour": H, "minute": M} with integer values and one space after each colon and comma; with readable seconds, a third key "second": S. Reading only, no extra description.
{"hour": 10, "minute": 39, "second": 41}
